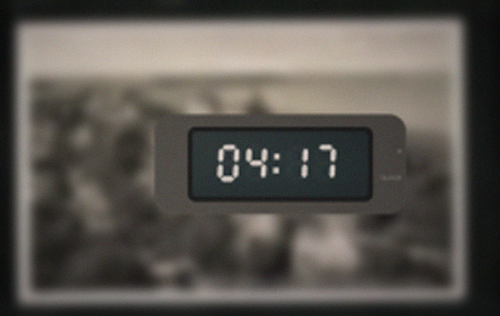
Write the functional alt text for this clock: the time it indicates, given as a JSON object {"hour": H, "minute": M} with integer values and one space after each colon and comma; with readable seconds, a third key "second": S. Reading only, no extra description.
{"hour": 4, "minute": 17}
